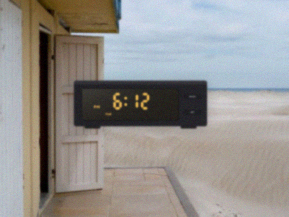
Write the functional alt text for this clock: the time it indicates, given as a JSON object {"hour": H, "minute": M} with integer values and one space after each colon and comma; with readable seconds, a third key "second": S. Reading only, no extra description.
{"hour": 6, "minute": 12}
